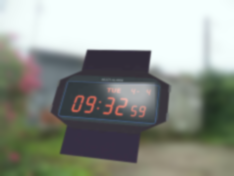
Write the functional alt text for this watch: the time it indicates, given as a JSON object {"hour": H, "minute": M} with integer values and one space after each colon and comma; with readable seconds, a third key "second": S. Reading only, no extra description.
{"hour": 9, "minute": 32, "second": 59}
